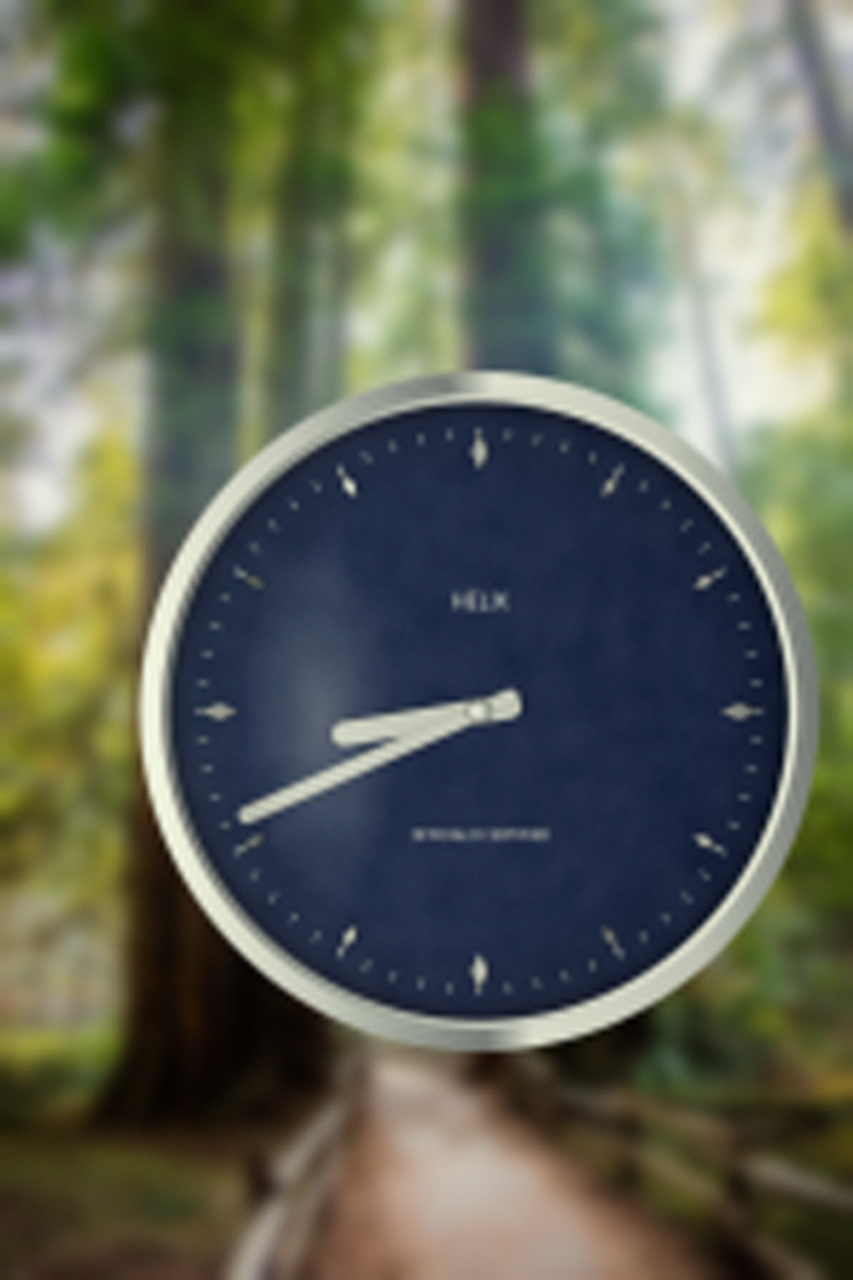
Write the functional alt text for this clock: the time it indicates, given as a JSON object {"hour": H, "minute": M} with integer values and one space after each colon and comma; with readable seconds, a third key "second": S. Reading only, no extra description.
{"hour": 8, "minute": 41}
